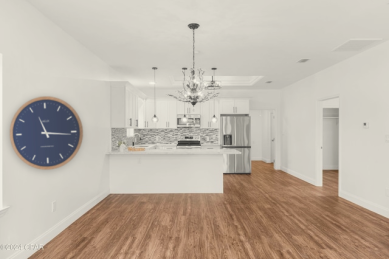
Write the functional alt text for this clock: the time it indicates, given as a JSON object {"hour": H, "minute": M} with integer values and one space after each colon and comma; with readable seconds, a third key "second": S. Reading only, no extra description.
{"hour": 11, "minute": 16}
